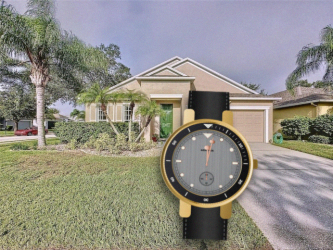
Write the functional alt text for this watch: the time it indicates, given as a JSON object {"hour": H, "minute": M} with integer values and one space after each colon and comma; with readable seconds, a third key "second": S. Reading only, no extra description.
{"hour": 12, "minute": 2}
